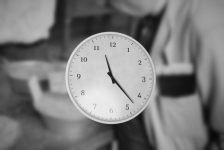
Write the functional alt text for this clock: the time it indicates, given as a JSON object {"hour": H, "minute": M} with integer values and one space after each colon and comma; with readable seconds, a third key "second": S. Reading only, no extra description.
{"hour": 11, "minute": 23}
